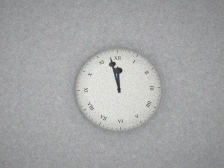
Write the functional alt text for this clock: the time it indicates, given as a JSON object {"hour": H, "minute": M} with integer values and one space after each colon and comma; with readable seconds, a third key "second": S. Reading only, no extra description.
{"hour": 11, "minute": 58}
